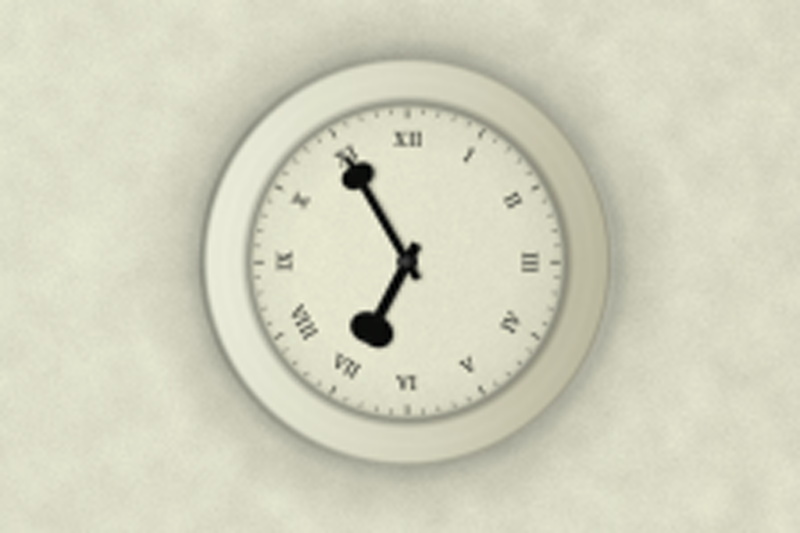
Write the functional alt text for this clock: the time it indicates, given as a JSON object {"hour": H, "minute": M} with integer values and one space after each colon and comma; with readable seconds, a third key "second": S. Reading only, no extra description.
{"hour": 6, "minute": 55}
